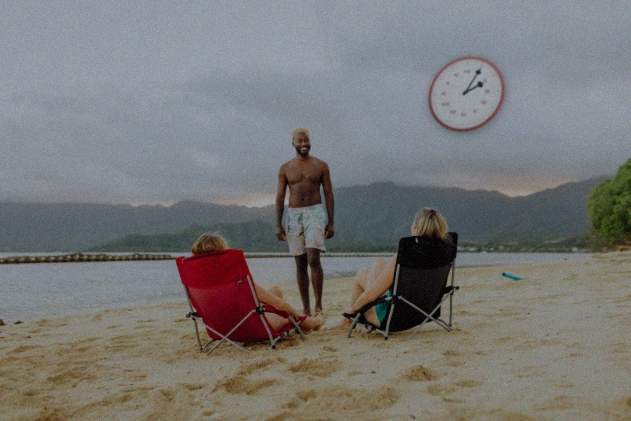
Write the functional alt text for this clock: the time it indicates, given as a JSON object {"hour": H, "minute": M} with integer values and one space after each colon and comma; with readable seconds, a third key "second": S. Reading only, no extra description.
{"hour": 2, "minute": 5}
